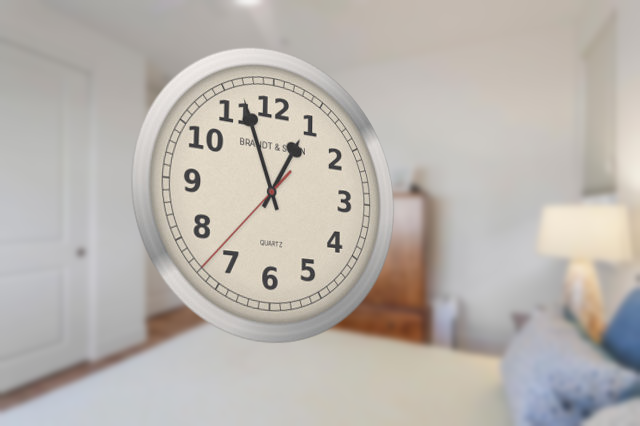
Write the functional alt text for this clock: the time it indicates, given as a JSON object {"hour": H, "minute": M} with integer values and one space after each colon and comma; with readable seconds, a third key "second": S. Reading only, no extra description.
{"hour": 12, "minute": 56, "second": 37}
